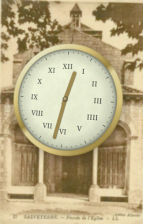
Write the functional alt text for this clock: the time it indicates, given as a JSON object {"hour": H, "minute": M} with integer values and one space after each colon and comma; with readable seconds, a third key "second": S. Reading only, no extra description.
{"hour": 12, "minute": 32}
